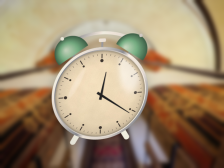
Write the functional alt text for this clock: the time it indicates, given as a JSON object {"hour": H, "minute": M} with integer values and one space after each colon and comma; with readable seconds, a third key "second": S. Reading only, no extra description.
{"hour": 12, "minute": 21}
